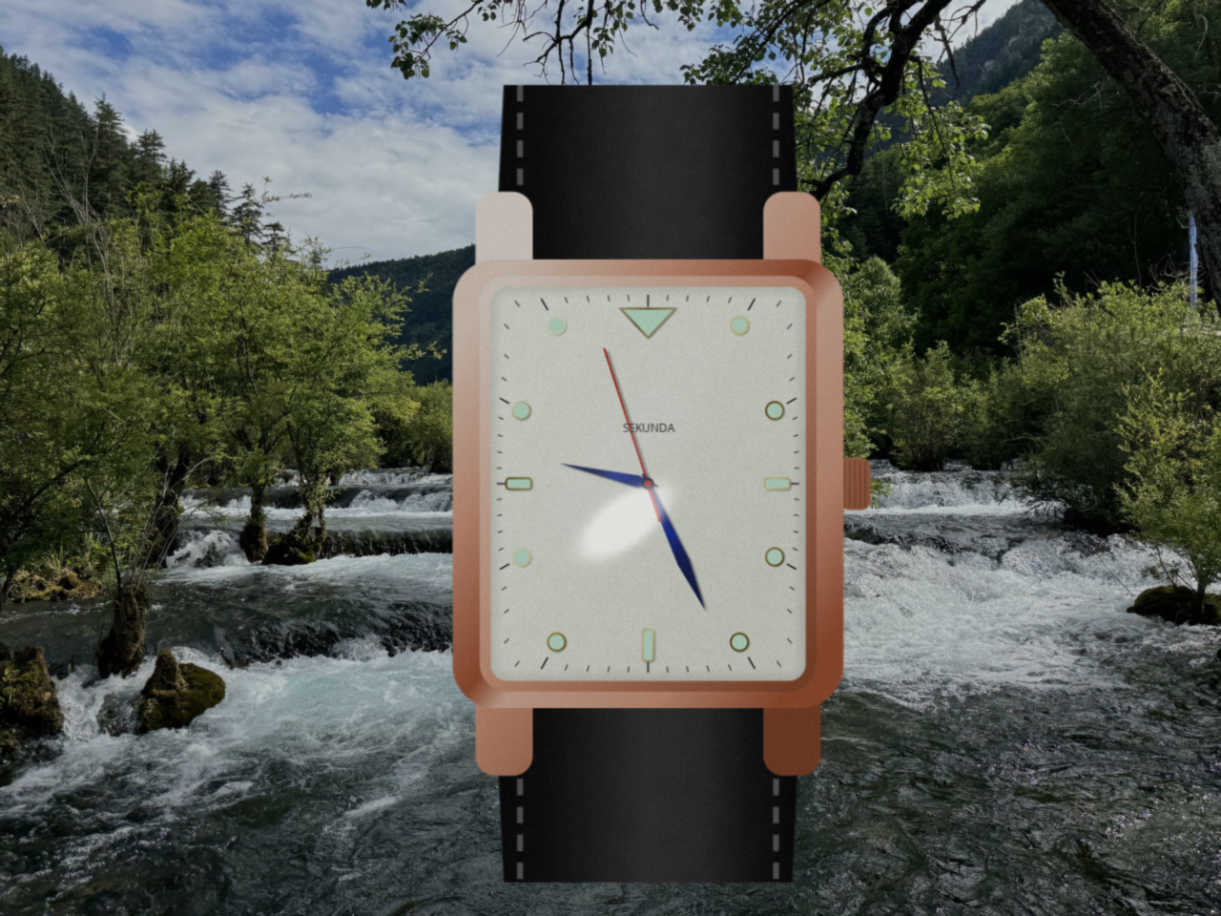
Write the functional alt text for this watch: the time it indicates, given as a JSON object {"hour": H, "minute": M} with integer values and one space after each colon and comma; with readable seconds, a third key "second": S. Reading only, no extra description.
{"hour": 9, "minute": 25, "second": 57}
